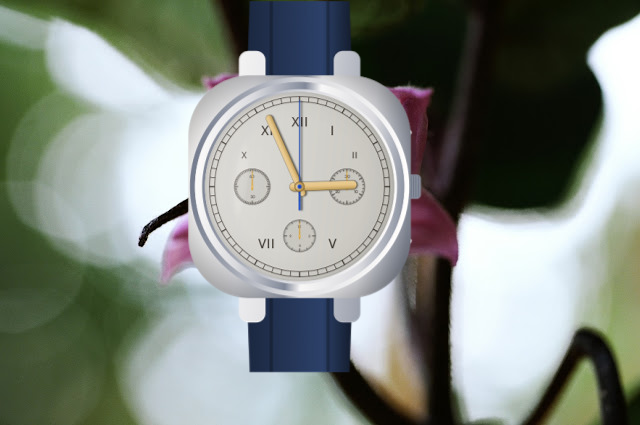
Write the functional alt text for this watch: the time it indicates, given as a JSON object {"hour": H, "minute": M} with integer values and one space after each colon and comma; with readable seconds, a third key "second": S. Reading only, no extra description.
{"hour": 2, "minute": 56}
